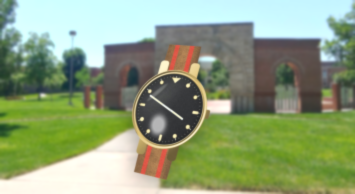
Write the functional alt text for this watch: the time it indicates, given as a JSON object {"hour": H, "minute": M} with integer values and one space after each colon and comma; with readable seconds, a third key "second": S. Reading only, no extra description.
{"hour": 3, "minute": 49}
